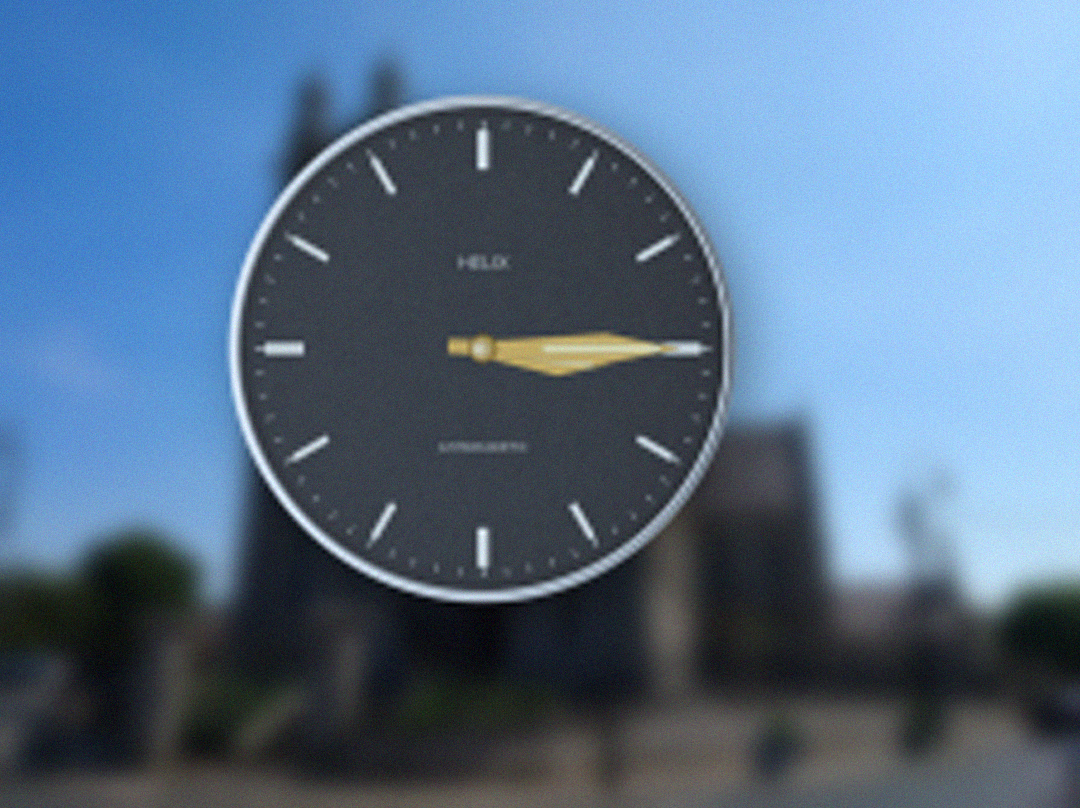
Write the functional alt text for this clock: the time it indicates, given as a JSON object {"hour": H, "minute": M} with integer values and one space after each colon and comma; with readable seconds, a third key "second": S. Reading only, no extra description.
{"hour": 3, "minute": 15}
